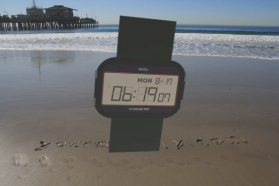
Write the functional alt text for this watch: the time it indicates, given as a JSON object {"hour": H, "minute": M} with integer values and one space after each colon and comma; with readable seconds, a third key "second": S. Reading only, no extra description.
{"hour": 6, "minute": 19, "second": 7}
